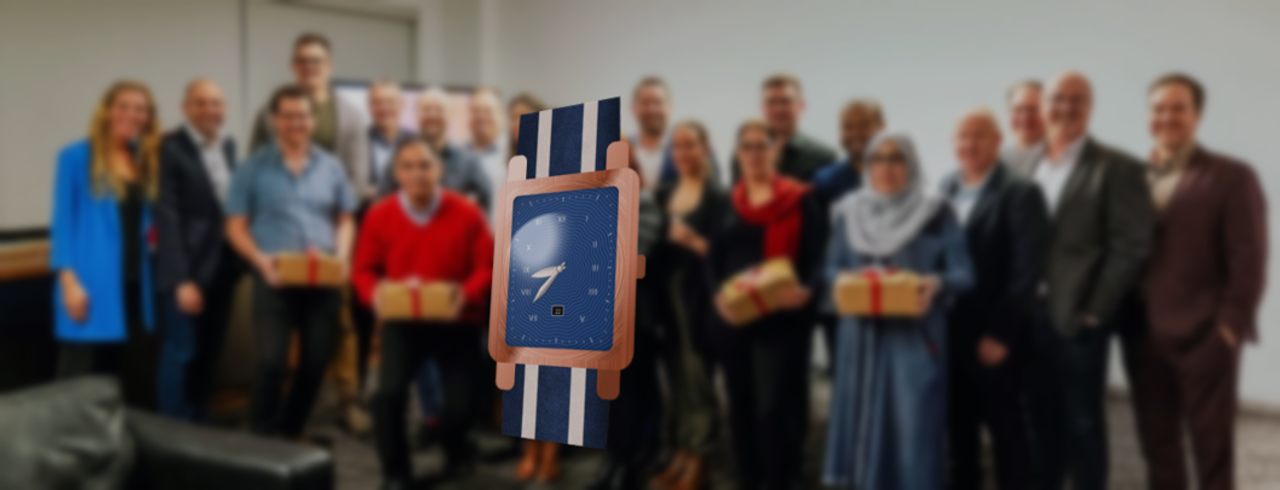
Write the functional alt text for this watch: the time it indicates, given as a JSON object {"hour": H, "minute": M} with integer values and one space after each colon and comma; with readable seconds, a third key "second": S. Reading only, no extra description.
{"hour": 8, "minute": 37}
